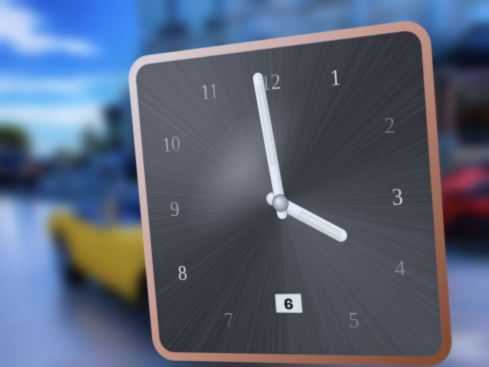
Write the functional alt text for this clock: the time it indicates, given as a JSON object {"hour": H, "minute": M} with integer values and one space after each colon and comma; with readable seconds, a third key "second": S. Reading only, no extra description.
{"hour": 3, "minute": 59}
